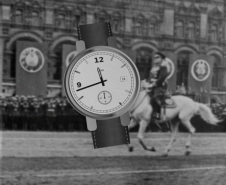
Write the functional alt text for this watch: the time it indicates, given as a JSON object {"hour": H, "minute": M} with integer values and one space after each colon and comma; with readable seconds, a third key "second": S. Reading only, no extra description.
{"hour": 11, "minute": 43}
